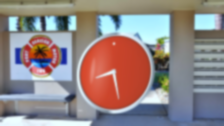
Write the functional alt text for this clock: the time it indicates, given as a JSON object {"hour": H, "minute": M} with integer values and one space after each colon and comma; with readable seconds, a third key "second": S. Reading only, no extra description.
{"hour": 8, "minute": 28}
